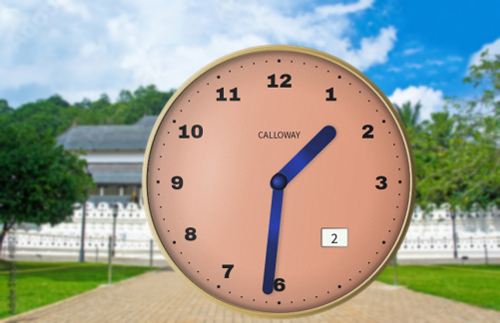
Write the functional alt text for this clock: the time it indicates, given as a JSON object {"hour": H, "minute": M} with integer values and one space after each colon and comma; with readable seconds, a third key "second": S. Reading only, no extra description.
{"hour": 1, "minute": 31}
